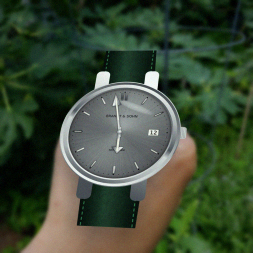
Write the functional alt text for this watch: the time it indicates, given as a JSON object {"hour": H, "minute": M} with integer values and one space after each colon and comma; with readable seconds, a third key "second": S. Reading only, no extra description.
{"hour": 5, "minute": 58}
